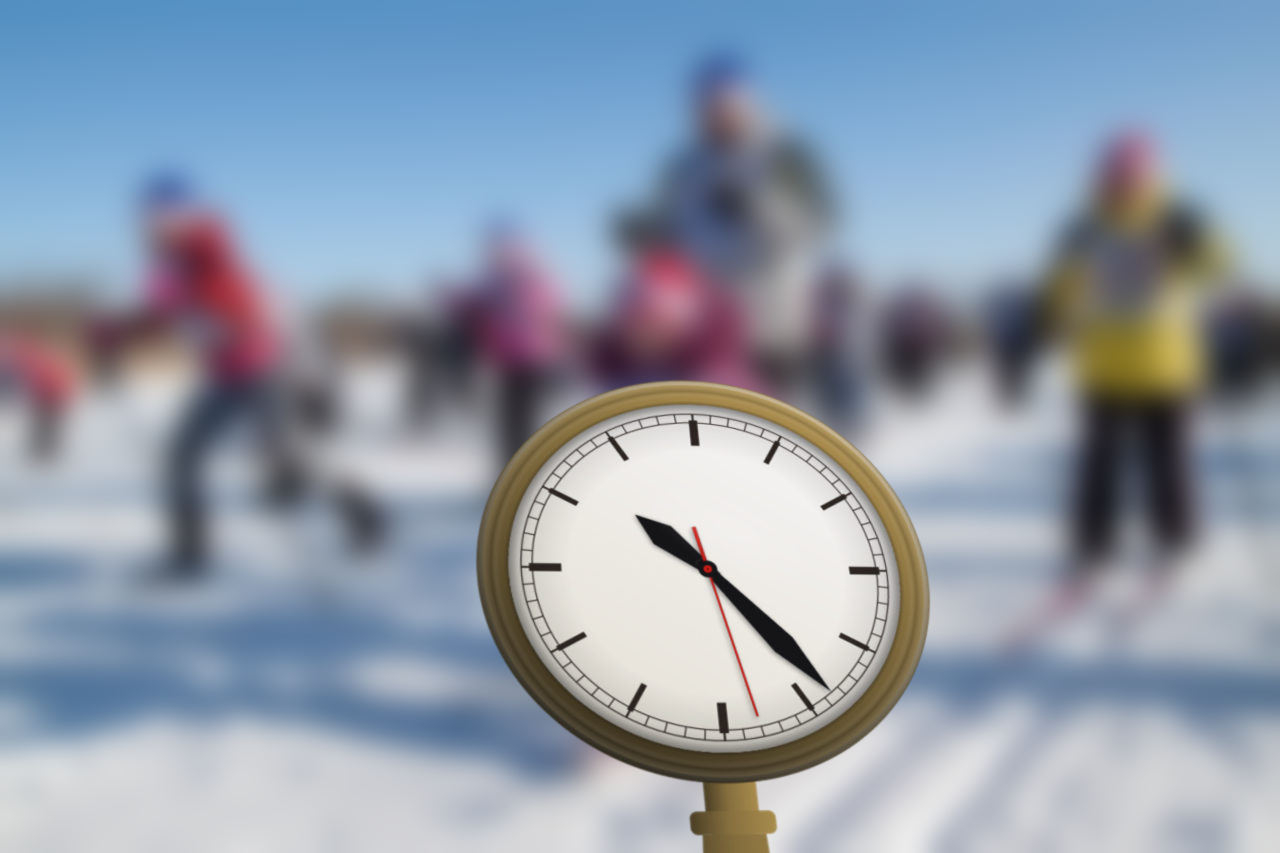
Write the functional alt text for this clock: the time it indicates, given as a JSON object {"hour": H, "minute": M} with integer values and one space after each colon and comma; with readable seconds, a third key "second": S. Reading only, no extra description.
{"hour": 10, "minute": 23, "second": 28}
